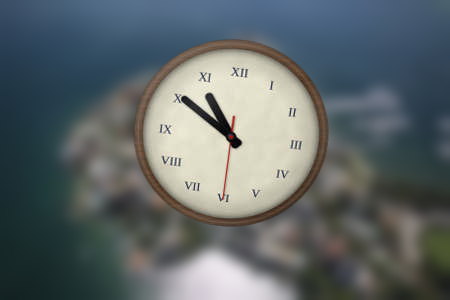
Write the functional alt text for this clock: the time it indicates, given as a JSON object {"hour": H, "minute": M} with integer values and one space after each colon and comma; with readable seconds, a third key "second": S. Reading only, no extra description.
{"hour": 10, "minute": 50, "second": 30}
